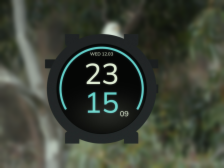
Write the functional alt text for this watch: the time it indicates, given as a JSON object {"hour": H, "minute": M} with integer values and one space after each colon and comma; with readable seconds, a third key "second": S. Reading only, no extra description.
{"hour": 23, "minute": 15}
